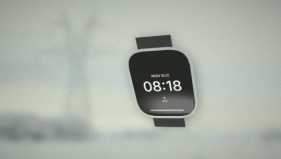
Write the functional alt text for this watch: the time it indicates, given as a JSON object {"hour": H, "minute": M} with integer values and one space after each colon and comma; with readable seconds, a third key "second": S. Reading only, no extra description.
{"hour": 8, "minute": 18}
